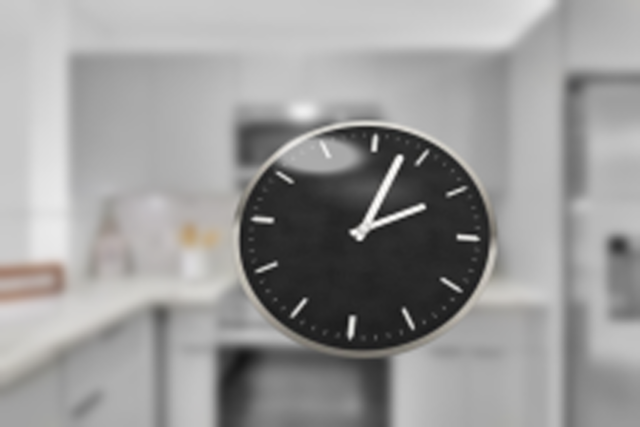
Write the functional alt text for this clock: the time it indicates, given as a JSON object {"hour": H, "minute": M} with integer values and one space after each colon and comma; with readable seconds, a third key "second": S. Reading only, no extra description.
{"hour": 2, "minute": 3}
